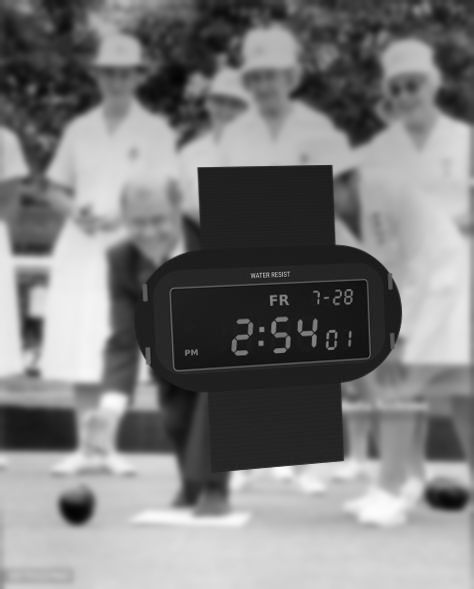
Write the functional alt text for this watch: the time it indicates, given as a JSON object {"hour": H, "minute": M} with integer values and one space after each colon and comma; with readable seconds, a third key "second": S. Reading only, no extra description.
{"hour": 2, "minute": 54, "second": 1}
